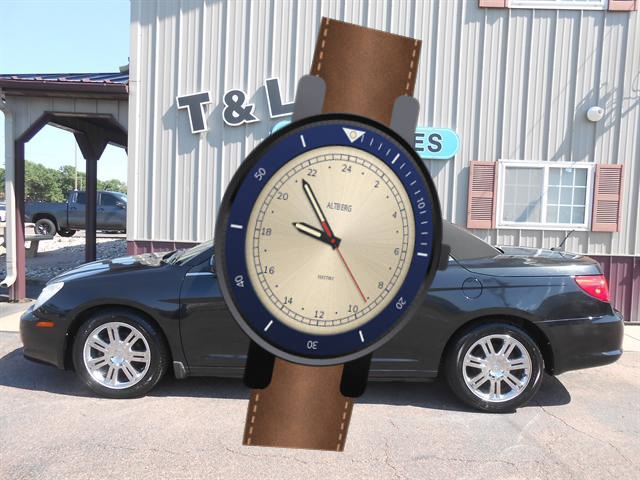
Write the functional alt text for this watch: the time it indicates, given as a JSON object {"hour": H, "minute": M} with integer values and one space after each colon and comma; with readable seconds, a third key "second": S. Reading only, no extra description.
{"hour": 18, "minute": 53, "second": 23}
